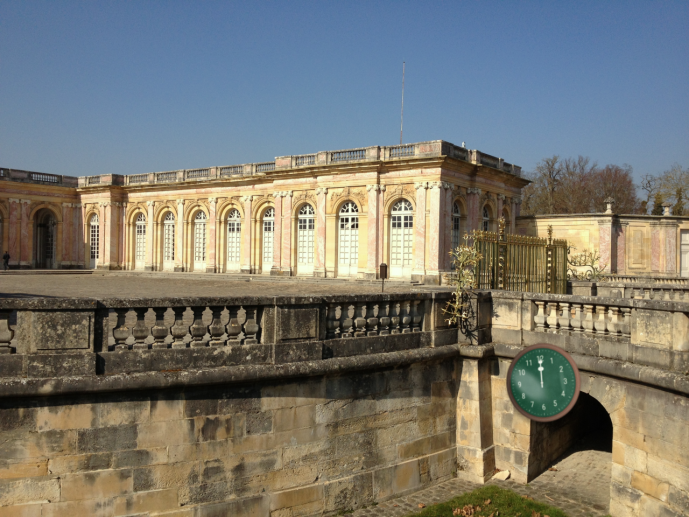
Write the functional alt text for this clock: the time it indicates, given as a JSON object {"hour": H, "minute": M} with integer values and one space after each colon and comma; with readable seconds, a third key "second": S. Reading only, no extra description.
{"hour": 12, "minute": 0}
